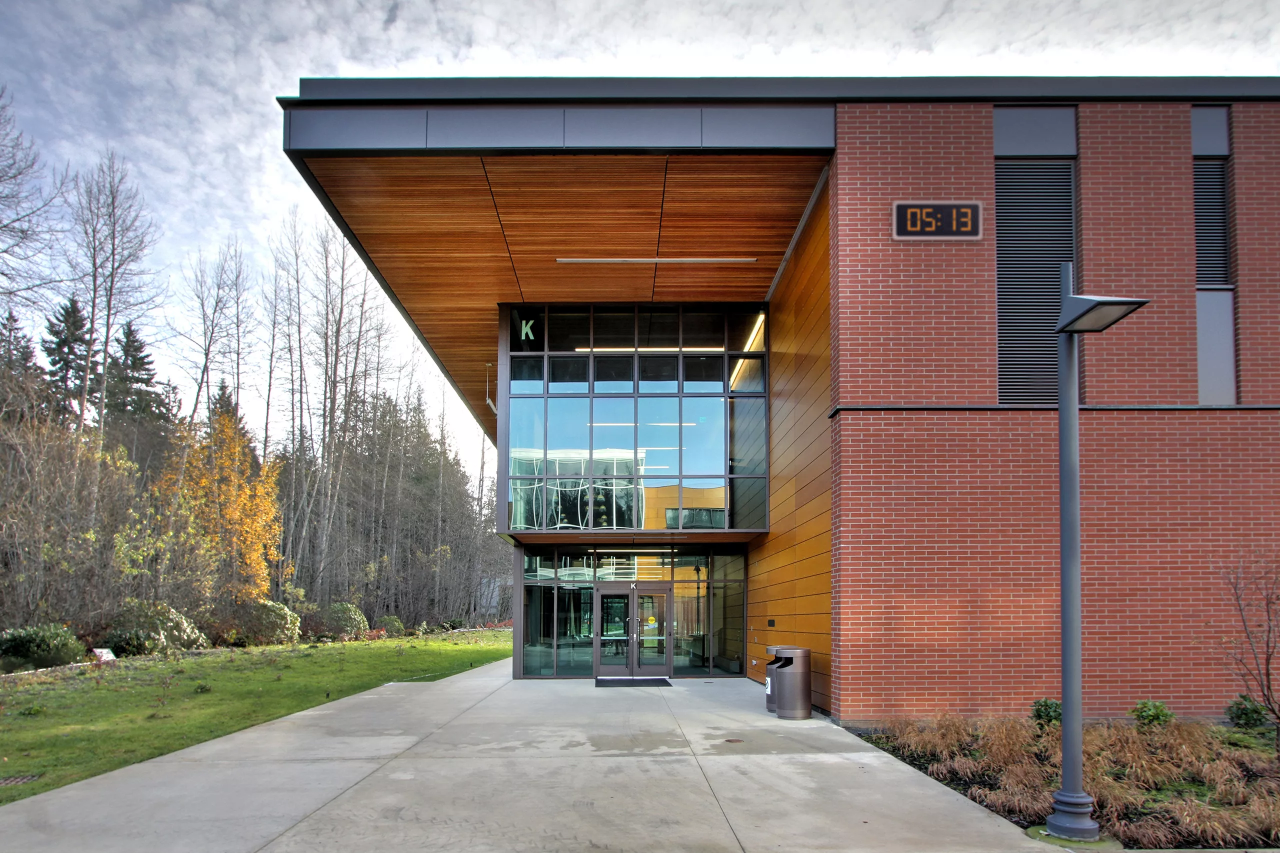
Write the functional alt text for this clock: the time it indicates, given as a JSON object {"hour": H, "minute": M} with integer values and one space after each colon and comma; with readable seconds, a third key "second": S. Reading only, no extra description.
{"hour": 5, "minute": 13}
